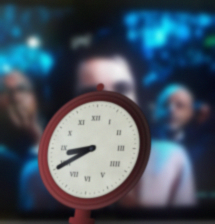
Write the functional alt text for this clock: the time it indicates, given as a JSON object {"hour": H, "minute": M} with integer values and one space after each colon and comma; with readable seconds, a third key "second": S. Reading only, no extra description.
{"hour": 8, "minute": 40}
